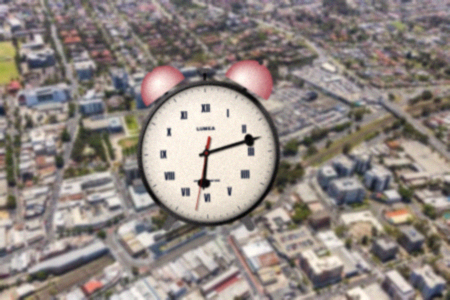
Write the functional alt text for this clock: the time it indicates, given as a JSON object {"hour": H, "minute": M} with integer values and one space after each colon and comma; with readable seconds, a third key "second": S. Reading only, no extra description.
{"hour": 6, "minute": 12, "second": 32}
